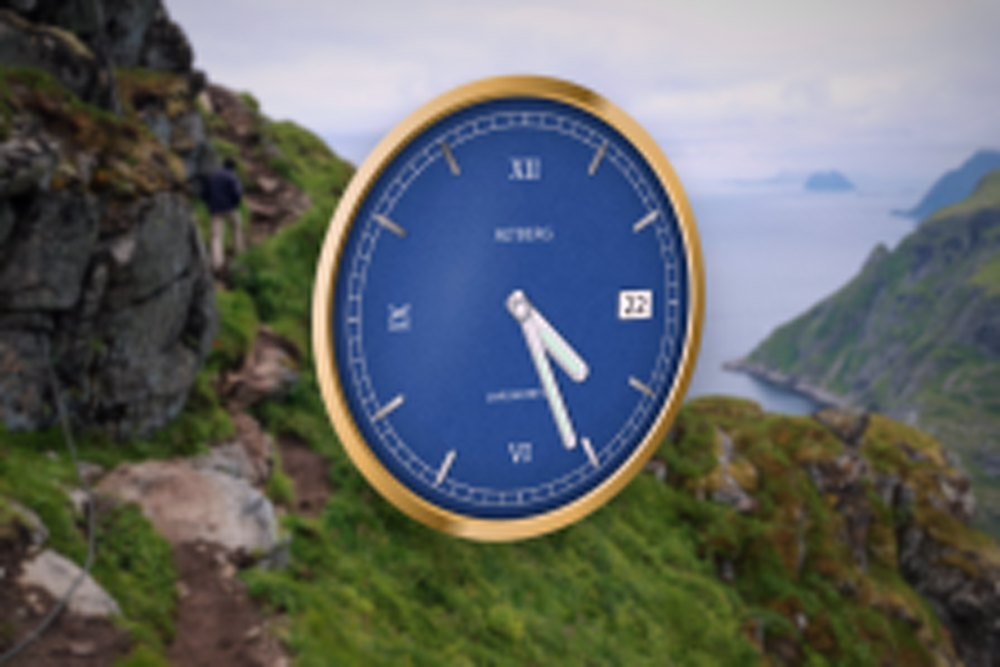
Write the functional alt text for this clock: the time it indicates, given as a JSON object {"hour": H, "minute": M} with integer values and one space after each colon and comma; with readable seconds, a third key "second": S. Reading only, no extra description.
{"hour": 4, "minute": 26}
